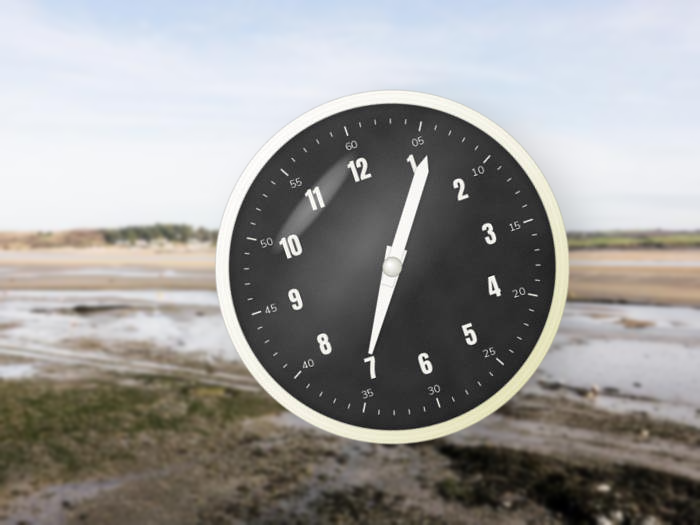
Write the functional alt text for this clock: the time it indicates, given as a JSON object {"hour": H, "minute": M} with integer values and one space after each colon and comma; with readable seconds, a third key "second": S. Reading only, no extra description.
{"hour": 7, "minute": 6}
